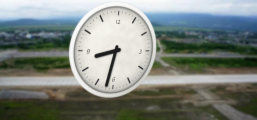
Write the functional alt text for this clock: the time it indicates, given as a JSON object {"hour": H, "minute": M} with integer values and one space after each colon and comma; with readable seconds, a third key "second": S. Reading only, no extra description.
{"hour": 8, "minute": 32}
